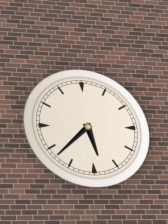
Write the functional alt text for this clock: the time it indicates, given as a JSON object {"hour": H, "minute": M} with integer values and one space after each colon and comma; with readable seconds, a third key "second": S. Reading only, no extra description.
{"hour": 5, "minute": 38}
